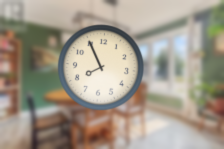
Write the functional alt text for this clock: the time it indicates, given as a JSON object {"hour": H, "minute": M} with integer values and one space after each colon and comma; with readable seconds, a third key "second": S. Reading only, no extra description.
{"hour": 7, "minute": 55}
